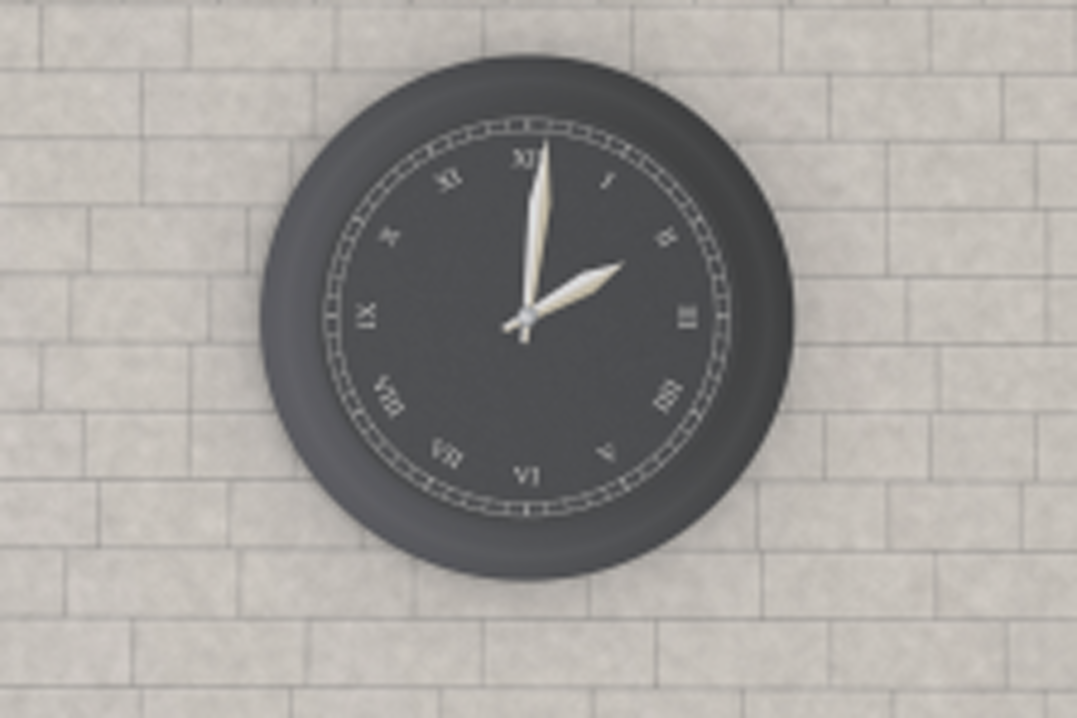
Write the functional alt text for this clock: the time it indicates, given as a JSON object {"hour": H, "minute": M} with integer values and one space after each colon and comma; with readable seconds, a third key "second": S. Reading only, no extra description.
{"hour": 2, "minute": 1}
